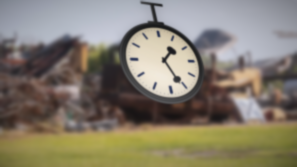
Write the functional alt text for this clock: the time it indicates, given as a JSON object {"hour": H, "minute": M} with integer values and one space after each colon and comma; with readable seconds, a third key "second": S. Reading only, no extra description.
{"hour": 1, "minute": 26}
